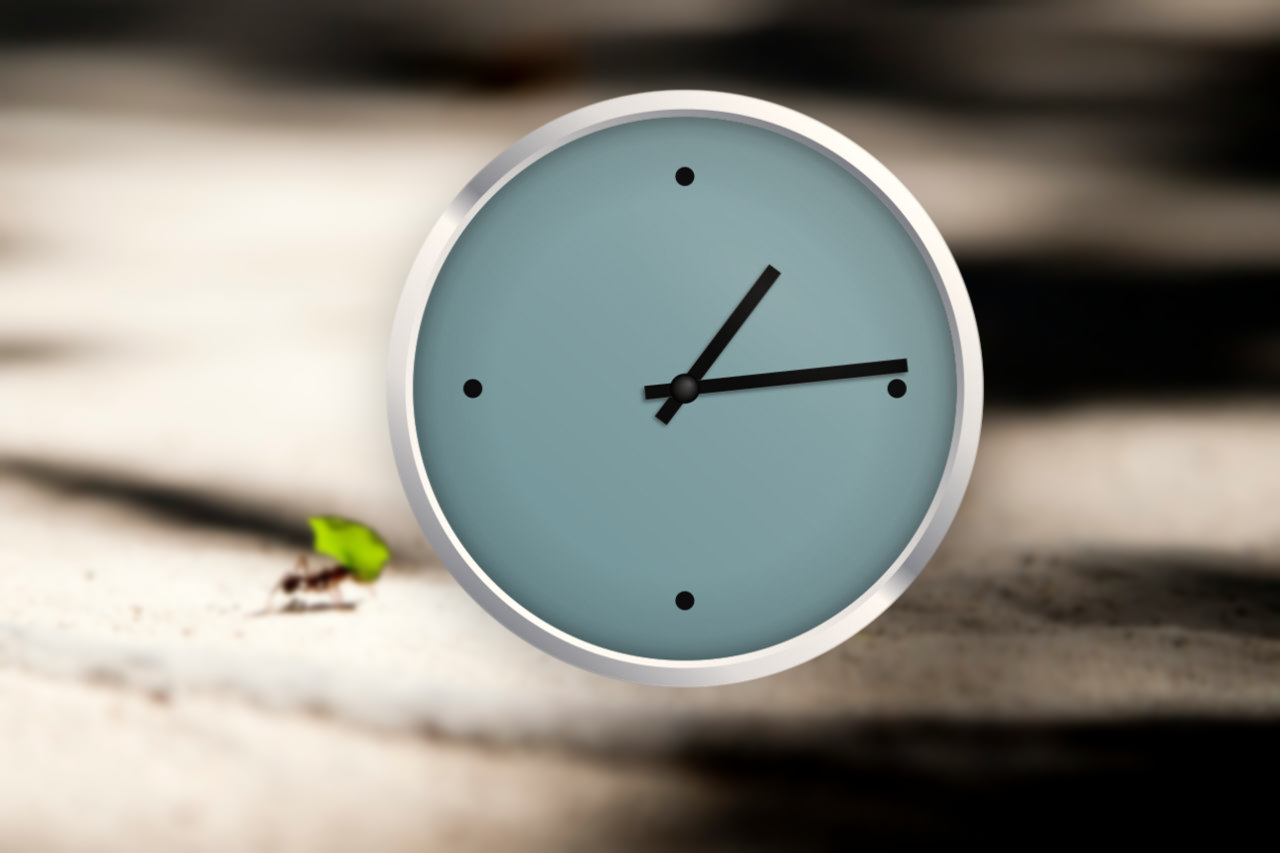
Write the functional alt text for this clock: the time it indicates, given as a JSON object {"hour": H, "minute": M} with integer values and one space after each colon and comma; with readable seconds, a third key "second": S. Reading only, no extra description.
{"hour": 1, "minute": 14}
